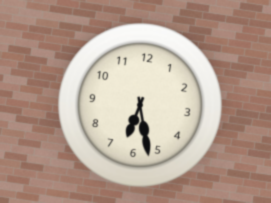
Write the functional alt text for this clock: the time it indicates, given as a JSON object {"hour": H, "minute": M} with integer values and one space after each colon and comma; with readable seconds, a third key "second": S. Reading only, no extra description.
{"hour": 6, "minute": 27}
